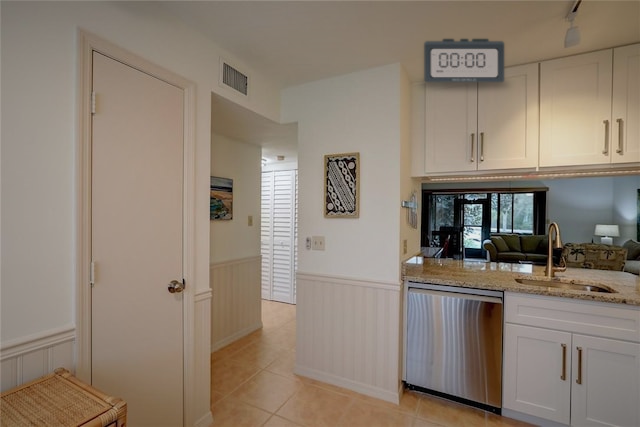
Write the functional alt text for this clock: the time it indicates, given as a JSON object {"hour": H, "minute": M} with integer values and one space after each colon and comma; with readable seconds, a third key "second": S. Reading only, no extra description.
{"hour": 0, "minute": 0}
